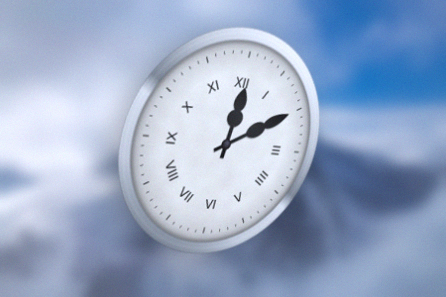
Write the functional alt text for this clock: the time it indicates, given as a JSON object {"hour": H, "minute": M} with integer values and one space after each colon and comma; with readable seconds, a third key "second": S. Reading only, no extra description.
{"hour": 12, "minute": 10}
